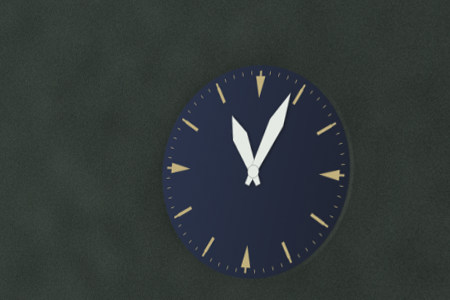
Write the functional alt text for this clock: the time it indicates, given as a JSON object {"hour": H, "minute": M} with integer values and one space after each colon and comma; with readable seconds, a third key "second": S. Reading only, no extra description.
{"hour": 11, "minute": 4}
